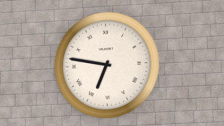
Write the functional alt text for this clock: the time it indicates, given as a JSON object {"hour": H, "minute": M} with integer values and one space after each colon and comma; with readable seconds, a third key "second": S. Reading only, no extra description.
{"hour": 6, "minute": 47}
